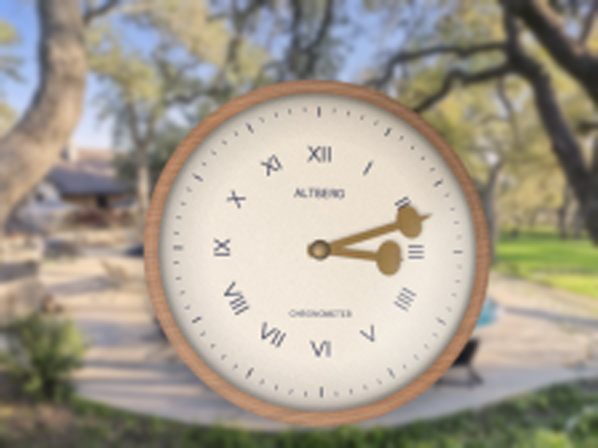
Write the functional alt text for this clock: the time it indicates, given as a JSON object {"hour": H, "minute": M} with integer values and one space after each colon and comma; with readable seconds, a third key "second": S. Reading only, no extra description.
{"hour": 3, "minute": 12}
